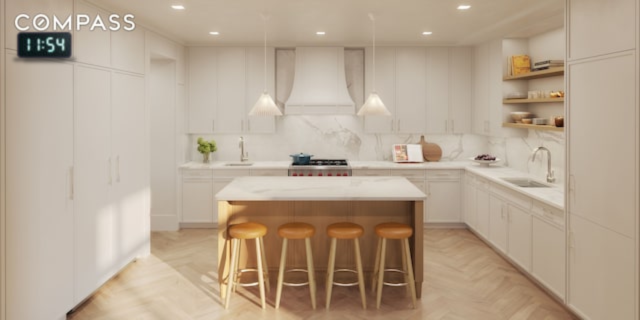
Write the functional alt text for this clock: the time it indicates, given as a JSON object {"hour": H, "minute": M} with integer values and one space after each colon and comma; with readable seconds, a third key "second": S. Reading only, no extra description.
{"hour": 11, "minute": 54}
